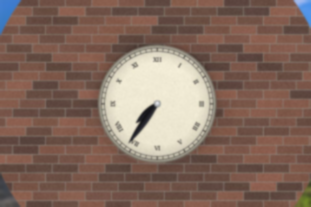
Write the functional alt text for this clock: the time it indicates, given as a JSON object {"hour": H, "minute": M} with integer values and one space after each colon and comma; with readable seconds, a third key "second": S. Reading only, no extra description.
{"hour": 7, "minute": 36}
